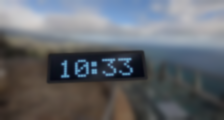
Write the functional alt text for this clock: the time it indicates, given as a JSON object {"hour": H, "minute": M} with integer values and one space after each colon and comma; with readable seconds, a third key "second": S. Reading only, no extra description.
{"hour": 10, "minute": 33}
